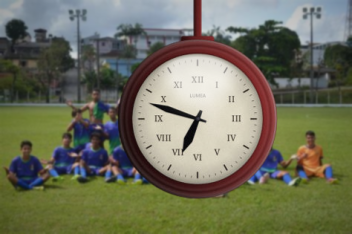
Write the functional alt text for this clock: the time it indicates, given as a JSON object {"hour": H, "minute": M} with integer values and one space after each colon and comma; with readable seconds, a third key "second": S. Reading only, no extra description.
{"hour": 6, "minute": 48}
